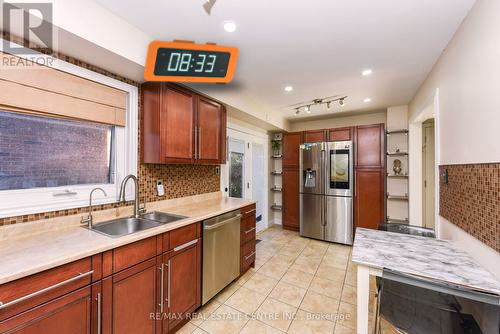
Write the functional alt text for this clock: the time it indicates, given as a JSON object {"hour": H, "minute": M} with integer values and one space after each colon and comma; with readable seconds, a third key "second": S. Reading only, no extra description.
{"hour": 8, "minute": 33}
